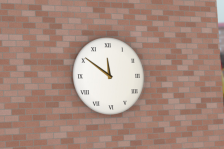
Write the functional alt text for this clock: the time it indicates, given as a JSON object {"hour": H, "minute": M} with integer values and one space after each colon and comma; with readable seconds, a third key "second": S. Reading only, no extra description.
{"hour": 11, "minute": 51}
